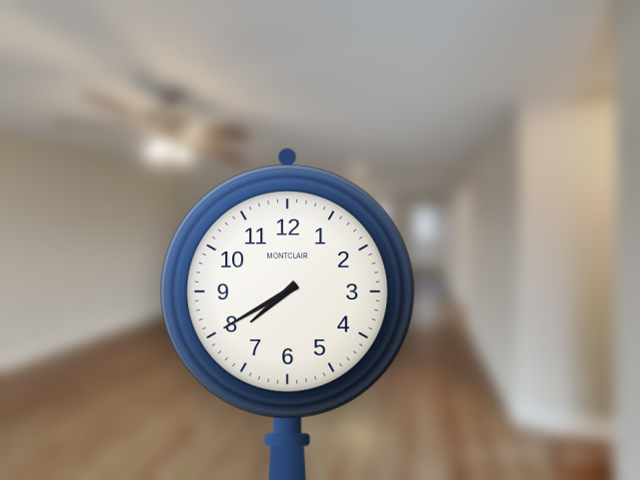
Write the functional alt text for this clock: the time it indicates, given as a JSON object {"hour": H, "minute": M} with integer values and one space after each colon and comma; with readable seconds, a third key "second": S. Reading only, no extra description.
{"hour": 7, "minute": 40}
